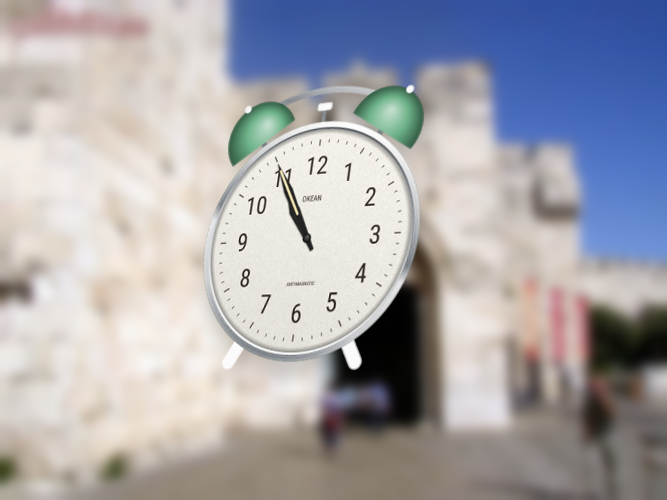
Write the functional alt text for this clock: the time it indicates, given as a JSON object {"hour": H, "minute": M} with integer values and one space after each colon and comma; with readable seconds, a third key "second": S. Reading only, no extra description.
{"hour": 10, "minute": 55}
